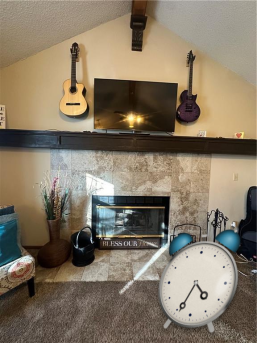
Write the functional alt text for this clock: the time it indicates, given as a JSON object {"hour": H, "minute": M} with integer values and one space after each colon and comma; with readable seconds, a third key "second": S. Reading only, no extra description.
{"hour": 4, "minute": 34}
